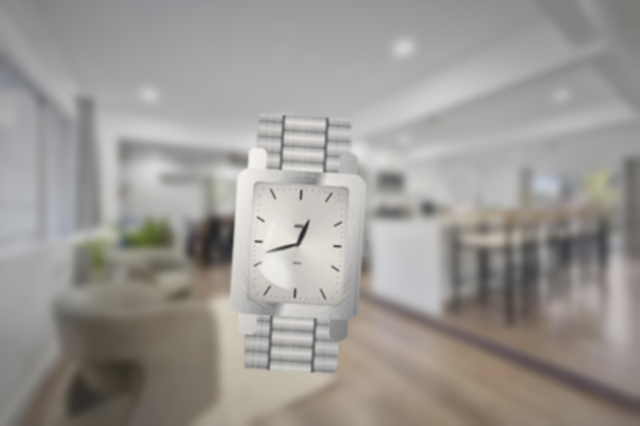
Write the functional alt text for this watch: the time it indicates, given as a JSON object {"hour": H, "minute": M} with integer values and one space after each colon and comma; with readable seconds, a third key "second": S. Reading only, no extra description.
{"hour": 12, "minute": 42}
